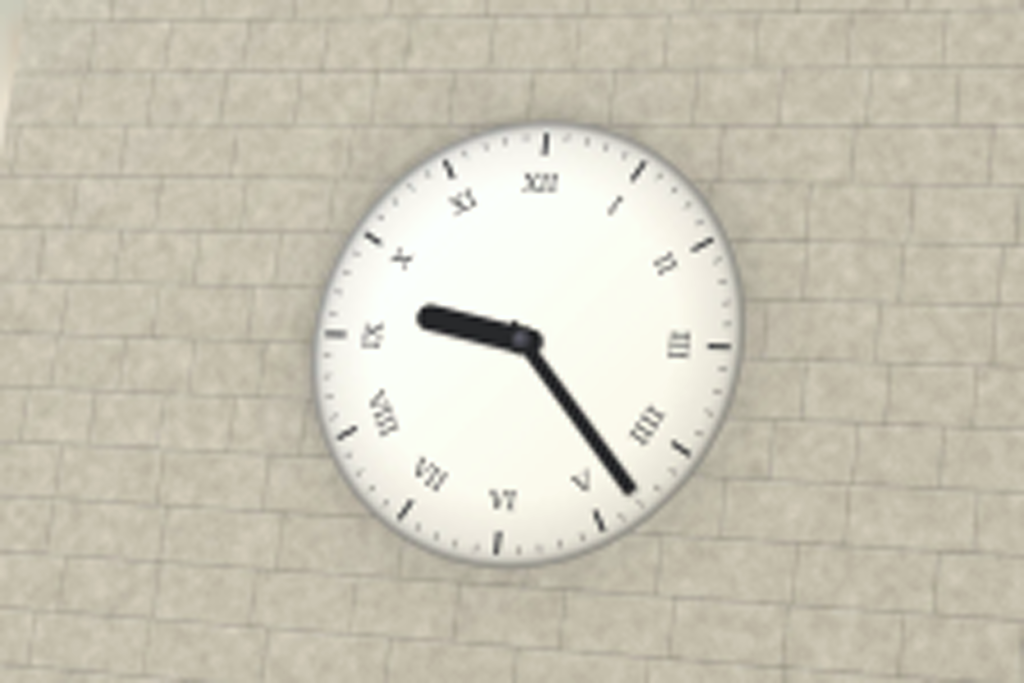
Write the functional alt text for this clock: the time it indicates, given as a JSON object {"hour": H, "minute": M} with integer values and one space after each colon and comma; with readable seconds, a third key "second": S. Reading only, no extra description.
{"hour": 9, "minute": 23}
